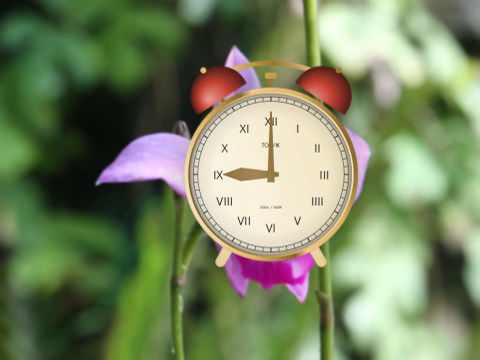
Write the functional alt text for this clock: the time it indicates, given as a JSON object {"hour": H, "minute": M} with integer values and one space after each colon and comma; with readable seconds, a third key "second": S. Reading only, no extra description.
{"hour": 9, "minute": 0}
